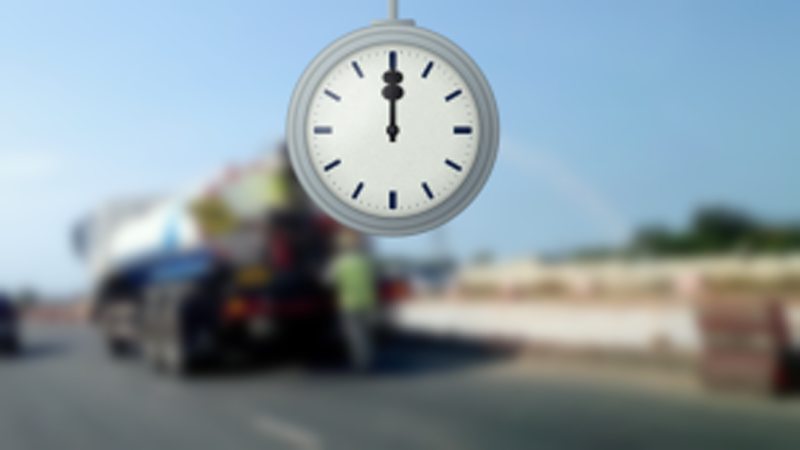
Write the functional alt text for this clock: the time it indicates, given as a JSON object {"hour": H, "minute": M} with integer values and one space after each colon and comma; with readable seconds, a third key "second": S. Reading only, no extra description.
{"hour": 12, "minute": 0}
